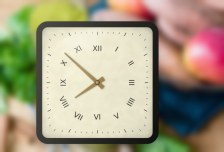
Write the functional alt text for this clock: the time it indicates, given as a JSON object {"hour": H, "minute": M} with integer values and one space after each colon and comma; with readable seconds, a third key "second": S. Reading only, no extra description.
{"hour": 7, "minute": 52}
